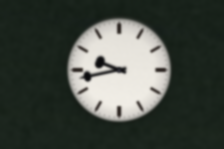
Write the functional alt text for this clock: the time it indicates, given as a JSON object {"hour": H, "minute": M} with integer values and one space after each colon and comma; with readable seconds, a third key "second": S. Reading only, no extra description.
{"hour": 9, "minute": 43}
